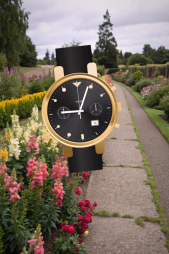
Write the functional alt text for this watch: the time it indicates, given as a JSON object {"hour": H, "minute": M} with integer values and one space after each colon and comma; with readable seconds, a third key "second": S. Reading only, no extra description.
{"hour": 9, "minute": 4}
